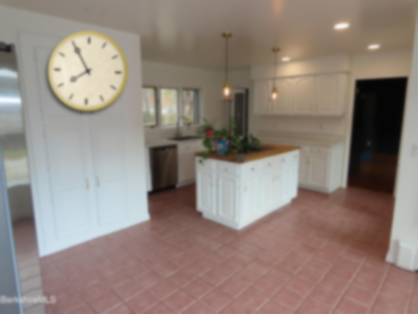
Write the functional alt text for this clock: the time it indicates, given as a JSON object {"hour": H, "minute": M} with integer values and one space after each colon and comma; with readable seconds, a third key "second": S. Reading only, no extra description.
{"hour": 7, "minute": 55}
